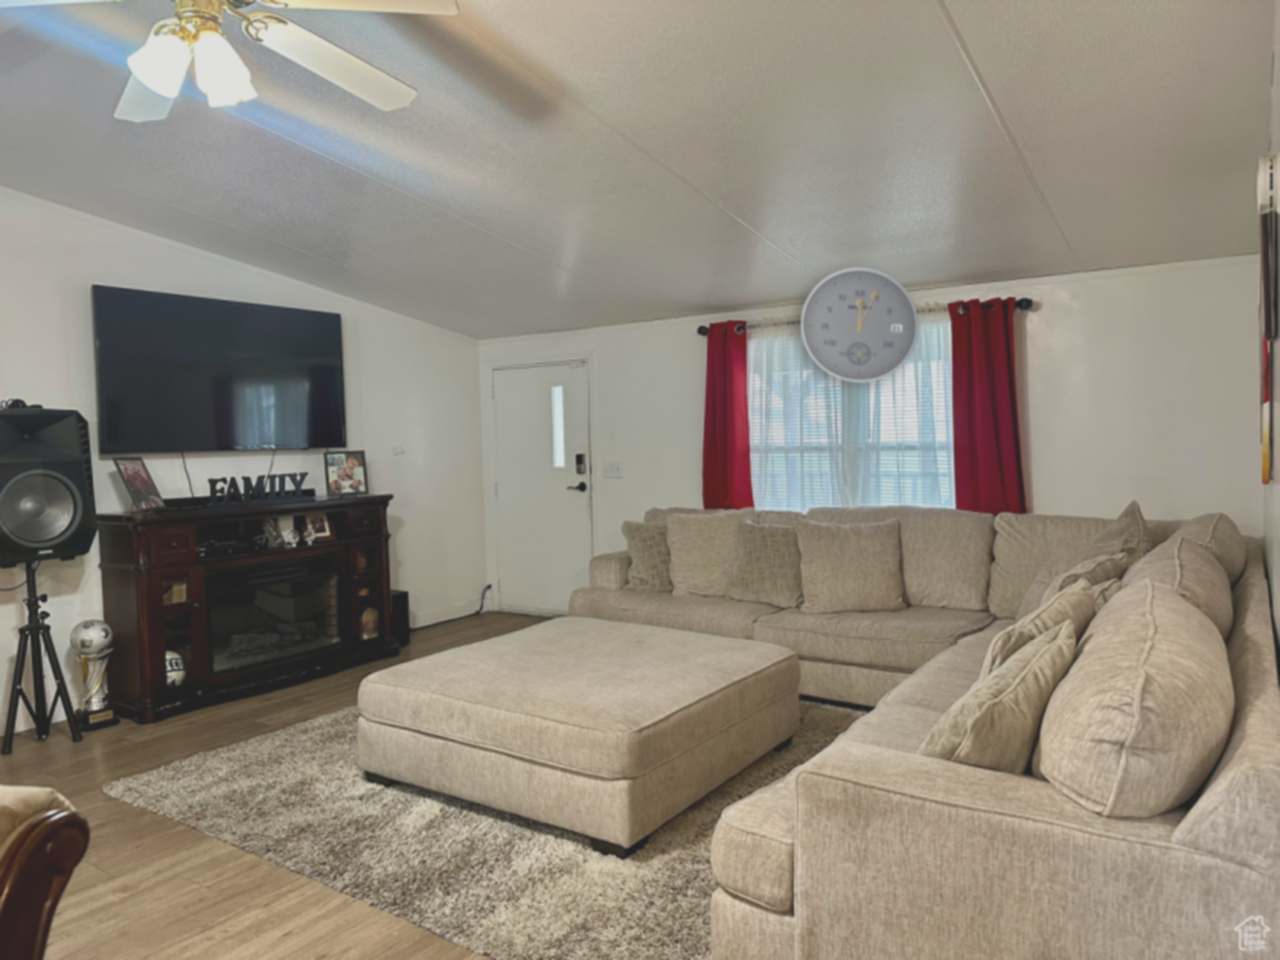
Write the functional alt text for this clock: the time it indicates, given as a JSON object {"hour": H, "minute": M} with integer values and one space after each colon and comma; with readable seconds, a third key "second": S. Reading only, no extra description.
{"hour": 12, "minute": 4}
